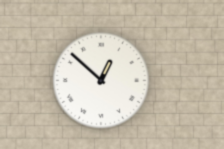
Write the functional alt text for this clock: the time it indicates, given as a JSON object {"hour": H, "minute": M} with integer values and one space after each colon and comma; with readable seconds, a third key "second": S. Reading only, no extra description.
{"hour": 12, "minute": 52}
